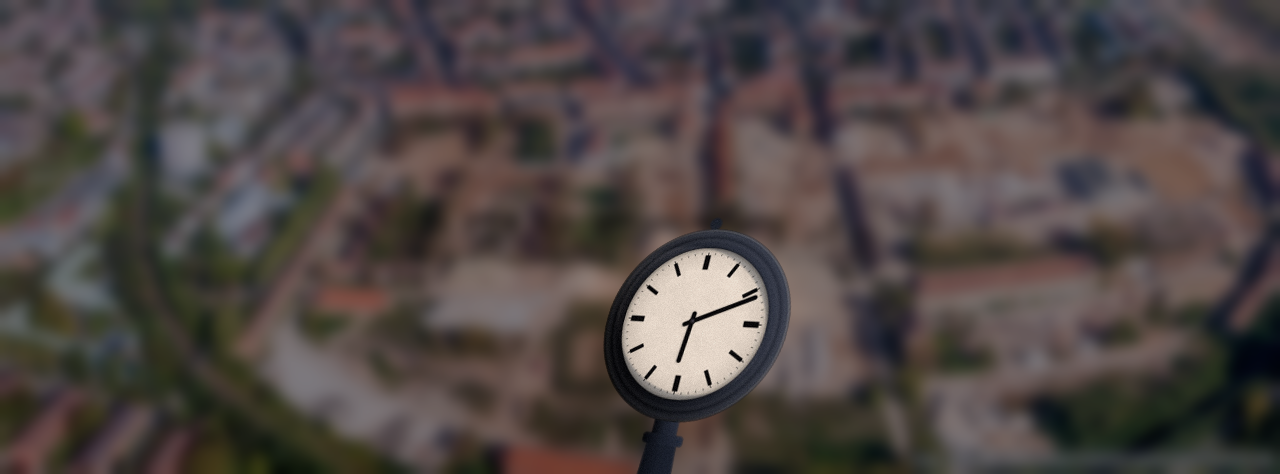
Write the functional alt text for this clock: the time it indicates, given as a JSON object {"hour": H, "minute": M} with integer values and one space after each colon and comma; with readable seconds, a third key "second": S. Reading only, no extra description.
{"hour": 6, "minute": 11}
